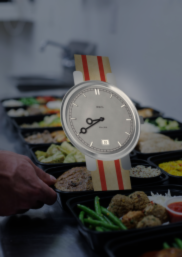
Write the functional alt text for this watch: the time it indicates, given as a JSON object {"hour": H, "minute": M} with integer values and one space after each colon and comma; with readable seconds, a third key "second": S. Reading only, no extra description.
{"hour": 8, "minute": 40}
